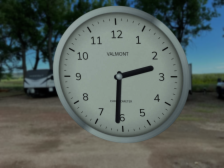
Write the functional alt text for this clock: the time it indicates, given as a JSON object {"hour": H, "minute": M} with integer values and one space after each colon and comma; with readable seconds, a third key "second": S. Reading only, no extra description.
{"hour": 2, "minute": 31}
